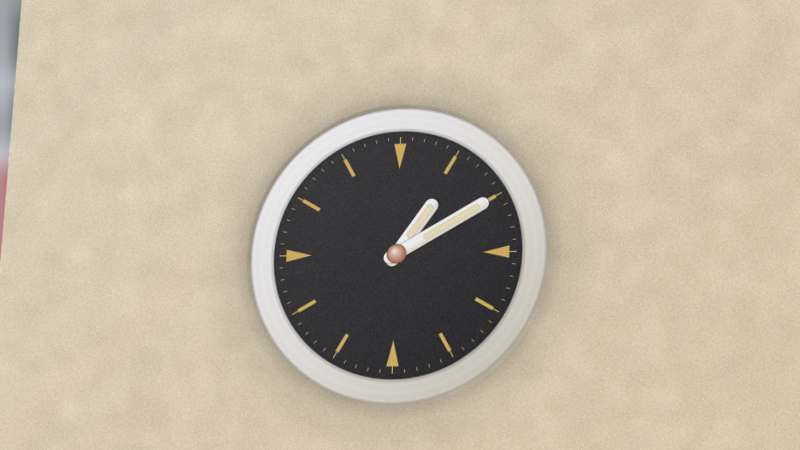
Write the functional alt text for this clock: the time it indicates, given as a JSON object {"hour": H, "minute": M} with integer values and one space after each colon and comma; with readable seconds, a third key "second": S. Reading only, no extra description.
{"hour": 1, "minute": 10}
